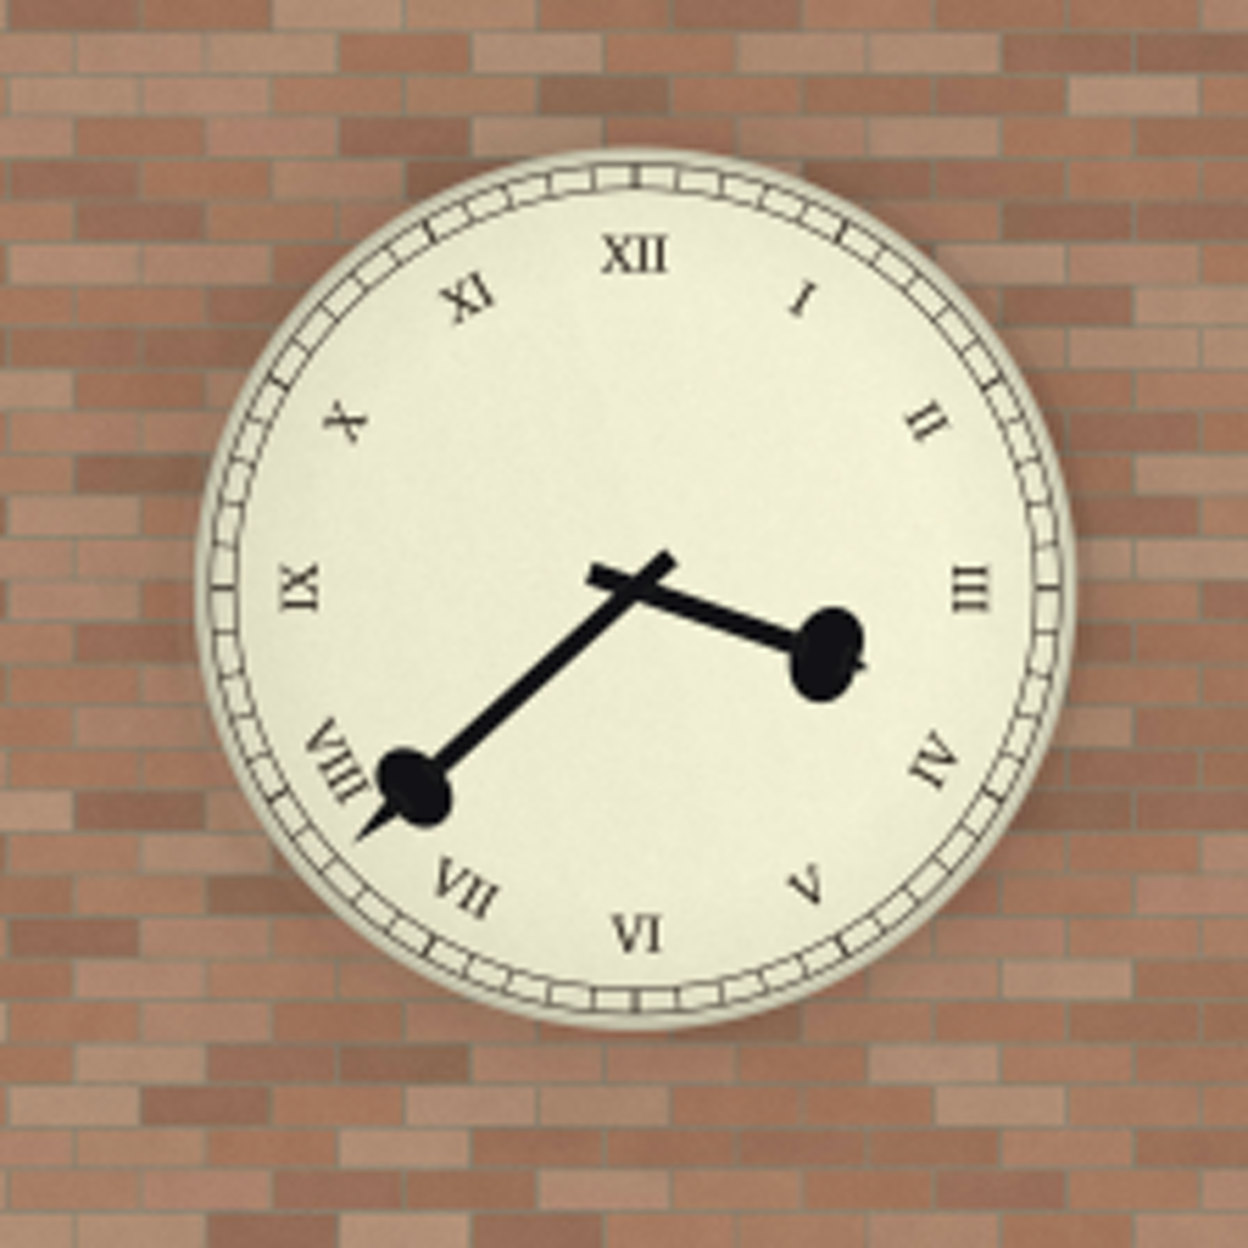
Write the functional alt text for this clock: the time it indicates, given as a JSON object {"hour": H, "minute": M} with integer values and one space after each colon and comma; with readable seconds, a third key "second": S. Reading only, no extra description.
{"hour": 3, "minute": 38}
